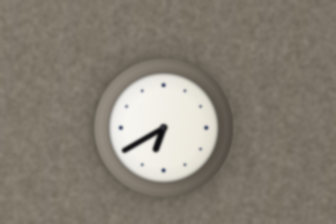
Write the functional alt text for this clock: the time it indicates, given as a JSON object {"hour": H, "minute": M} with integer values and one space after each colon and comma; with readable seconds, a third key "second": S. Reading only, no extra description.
{"hour": 6, "minute": 40}
